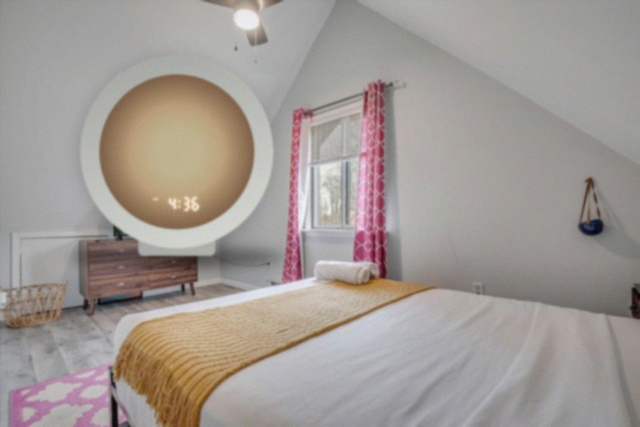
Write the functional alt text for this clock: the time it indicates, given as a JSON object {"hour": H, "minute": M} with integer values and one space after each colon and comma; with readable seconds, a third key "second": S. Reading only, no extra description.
{"hour": 4, "minute": 36}
